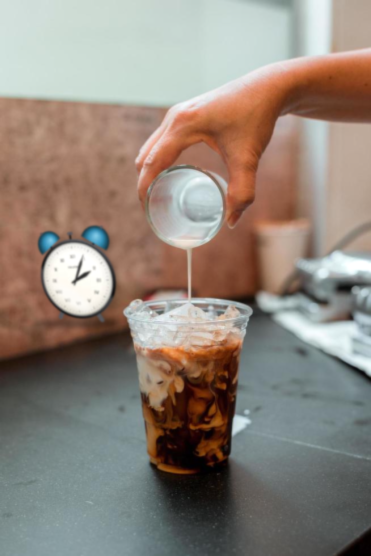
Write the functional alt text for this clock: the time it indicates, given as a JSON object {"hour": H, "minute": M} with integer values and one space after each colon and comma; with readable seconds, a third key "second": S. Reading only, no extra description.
{"hour": 2, "minute": 4}
